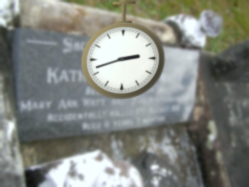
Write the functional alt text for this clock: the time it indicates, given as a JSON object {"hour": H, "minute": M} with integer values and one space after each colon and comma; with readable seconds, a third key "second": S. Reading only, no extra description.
{"hour": 2, "minute": 42}
